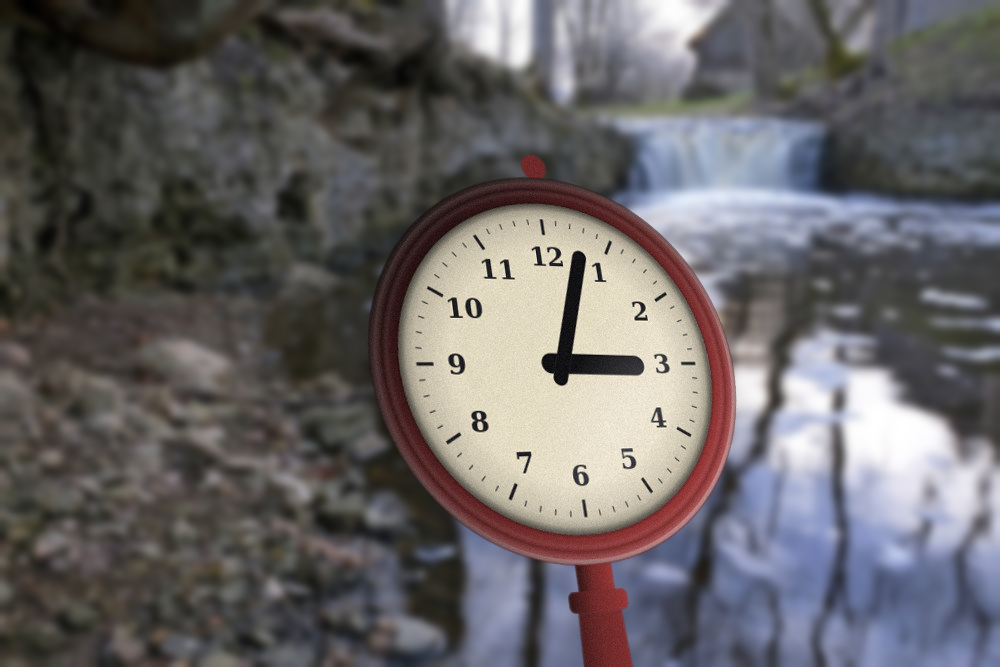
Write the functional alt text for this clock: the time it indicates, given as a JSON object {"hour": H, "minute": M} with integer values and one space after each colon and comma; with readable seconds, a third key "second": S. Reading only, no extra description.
{"hour": 3, "minute": 3}
